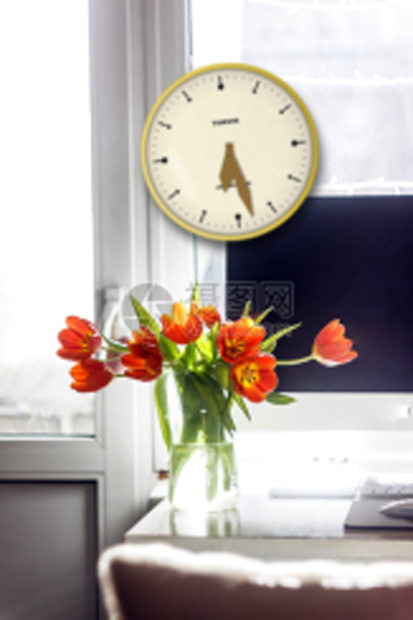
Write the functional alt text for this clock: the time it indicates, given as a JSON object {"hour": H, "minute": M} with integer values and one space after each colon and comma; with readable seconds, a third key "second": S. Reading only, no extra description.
{"hour": 6, "minute": 28}
